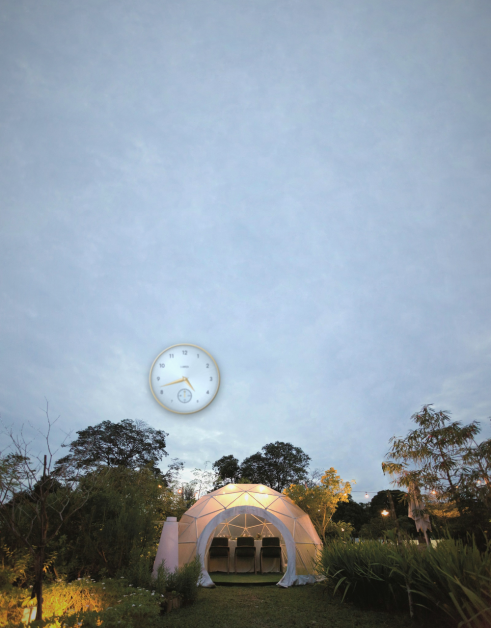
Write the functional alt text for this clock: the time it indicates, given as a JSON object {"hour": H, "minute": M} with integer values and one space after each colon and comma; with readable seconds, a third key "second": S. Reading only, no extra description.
{"hour": 4, "minute": 42}
